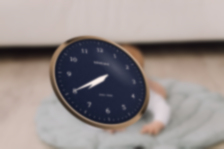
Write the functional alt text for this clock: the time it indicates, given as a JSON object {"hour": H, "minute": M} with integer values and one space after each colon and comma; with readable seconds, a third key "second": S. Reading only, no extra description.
{"hour": 7, "minute": 40}
